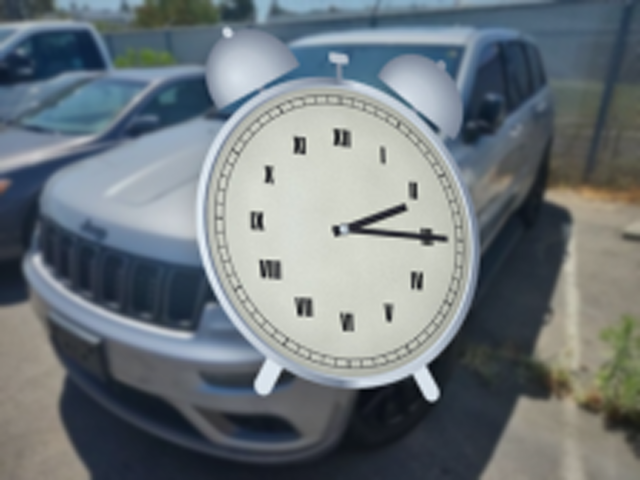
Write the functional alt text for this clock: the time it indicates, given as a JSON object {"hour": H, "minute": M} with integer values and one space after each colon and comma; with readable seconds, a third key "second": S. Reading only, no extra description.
{"hour": 2, "minute": 15}
